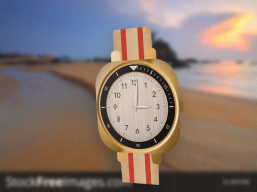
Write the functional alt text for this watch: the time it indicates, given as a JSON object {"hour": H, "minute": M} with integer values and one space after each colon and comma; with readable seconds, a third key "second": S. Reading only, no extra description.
{"hour": 3, "minute": 1}
